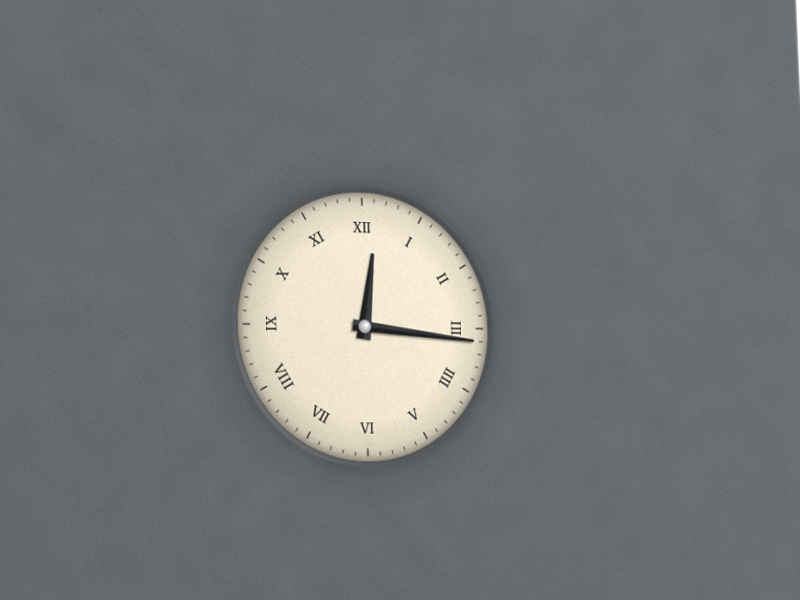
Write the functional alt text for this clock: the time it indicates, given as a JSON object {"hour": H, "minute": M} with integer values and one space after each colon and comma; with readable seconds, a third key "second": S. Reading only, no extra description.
{"hour": 12, "minute": 16}
